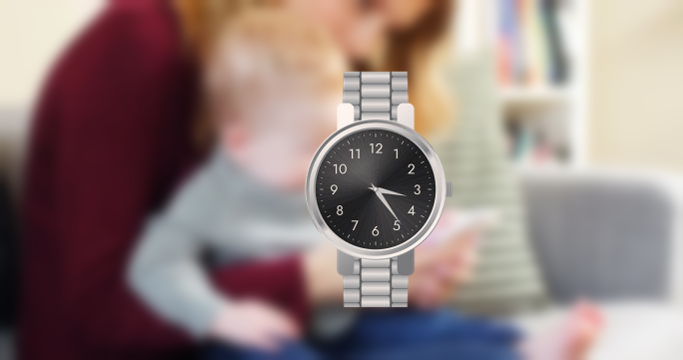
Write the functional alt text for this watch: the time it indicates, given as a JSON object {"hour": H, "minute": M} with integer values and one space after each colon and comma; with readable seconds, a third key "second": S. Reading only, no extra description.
{"hour": 3, "minute": 24}
